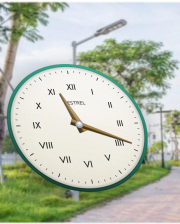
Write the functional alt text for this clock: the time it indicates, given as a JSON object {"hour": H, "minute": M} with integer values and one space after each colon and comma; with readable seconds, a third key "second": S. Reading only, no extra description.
{"hour": 11, "minute": 19}
